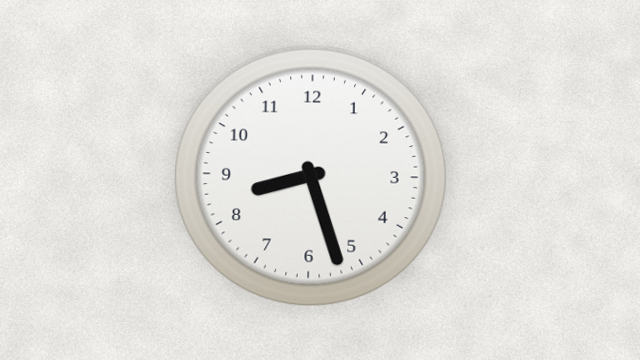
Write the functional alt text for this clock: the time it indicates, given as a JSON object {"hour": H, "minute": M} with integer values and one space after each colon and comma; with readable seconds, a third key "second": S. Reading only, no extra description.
{"hour": 8, "minute": 27}
